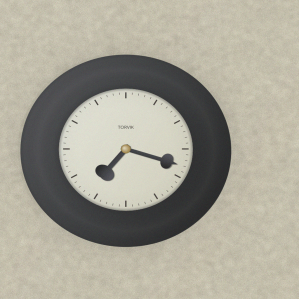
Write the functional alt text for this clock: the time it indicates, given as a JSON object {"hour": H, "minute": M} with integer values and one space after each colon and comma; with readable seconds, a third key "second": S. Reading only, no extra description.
{"hour": 7, "minute": 18}
